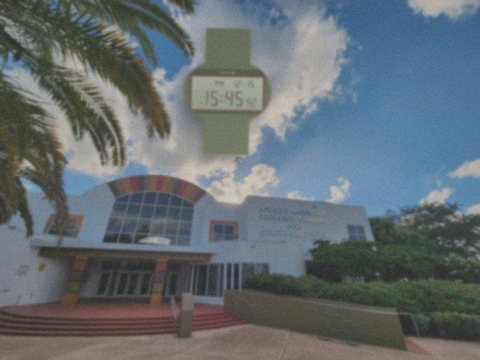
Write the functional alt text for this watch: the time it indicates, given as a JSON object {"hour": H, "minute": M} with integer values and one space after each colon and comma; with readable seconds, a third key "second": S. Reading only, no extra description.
{"hour": 15, "minute": 45}
